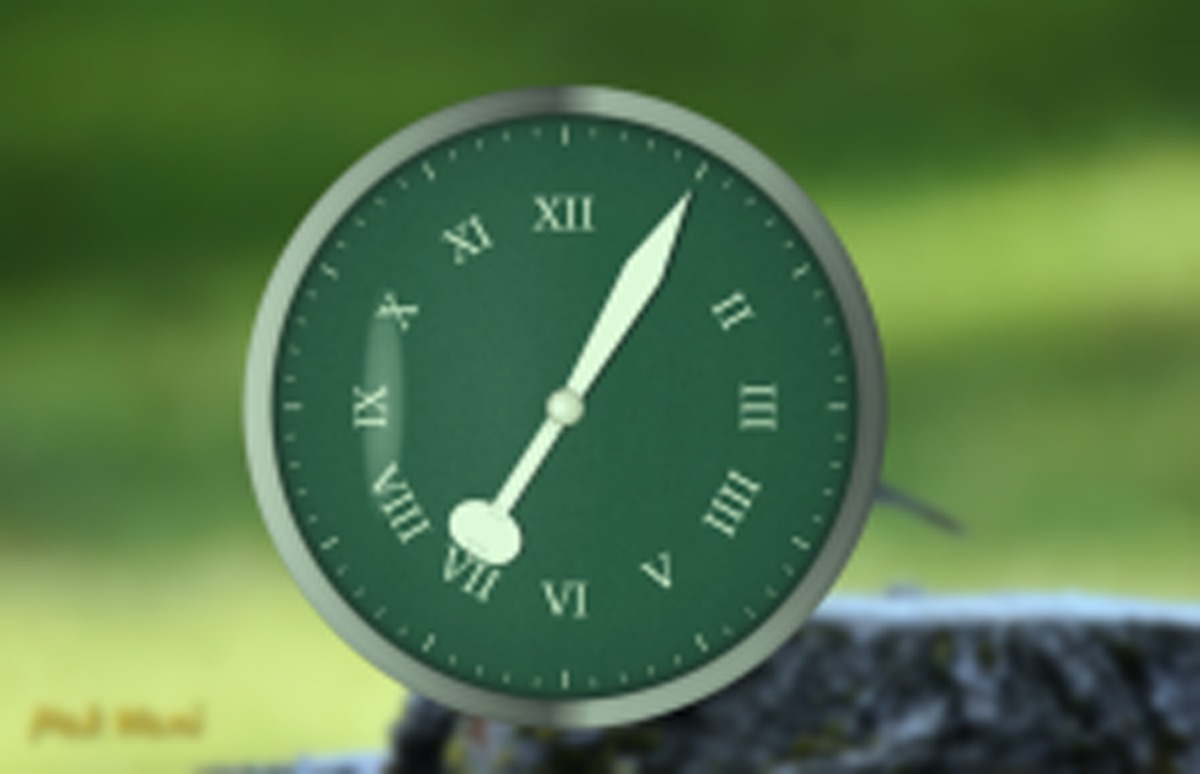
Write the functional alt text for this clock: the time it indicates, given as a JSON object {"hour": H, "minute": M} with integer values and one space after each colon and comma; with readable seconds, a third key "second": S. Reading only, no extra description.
{"hour": 7, "minute": 5}
